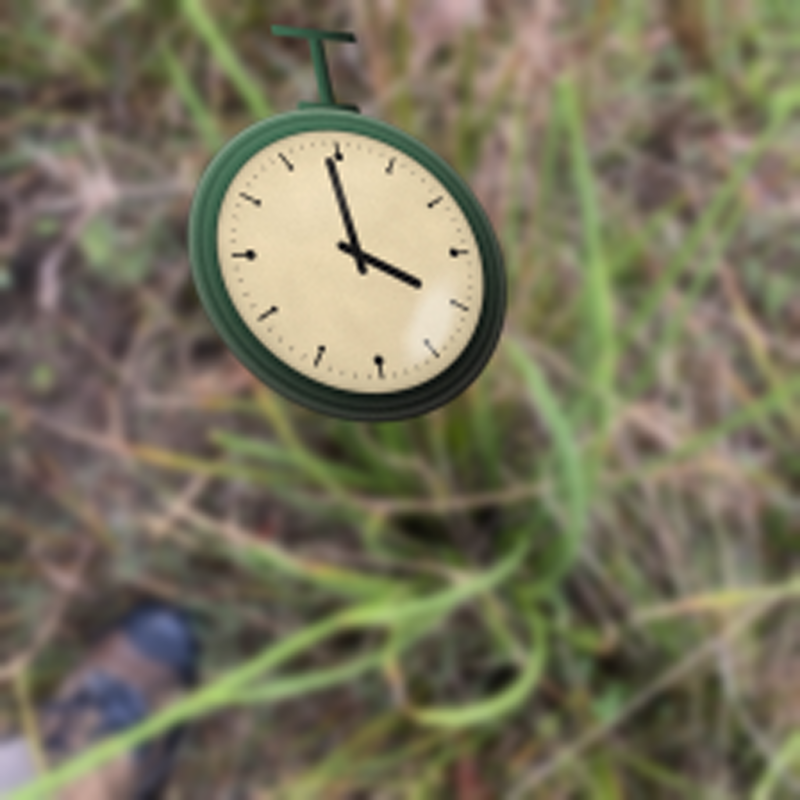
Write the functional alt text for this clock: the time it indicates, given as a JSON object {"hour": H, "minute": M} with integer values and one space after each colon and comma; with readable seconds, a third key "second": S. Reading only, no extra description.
{"hour": 3, "minute": 59}
